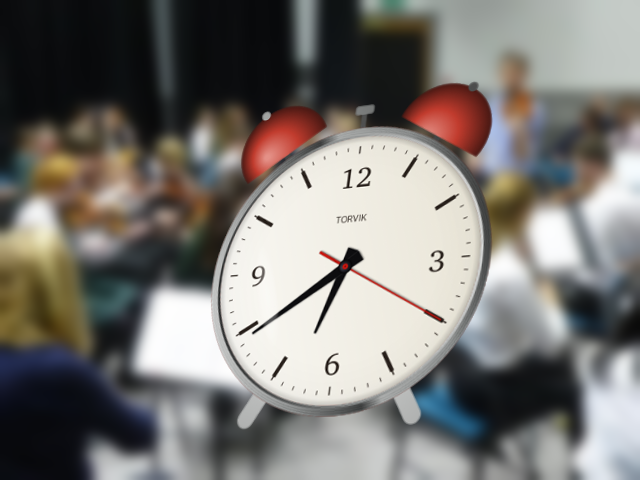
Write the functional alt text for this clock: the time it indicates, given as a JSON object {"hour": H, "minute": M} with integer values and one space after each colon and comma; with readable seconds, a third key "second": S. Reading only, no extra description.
{"hour": 6, "minute": 39, "second": 20}
